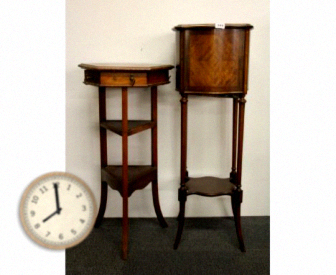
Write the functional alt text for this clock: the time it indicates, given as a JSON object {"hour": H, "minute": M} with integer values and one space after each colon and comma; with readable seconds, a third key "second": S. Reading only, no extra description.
{"hour": 8, "minute": 0}
